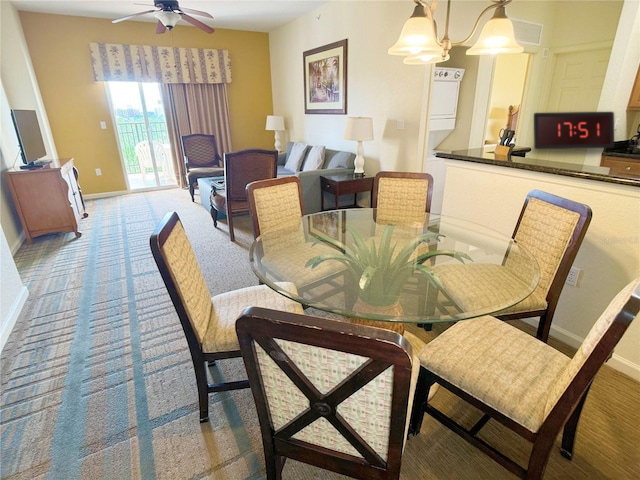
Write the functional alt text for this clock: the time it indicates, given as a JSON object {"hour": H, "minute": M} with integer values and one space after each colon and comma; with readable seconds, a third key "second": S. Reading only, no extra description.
{"hour": 17, "minute": 51}
